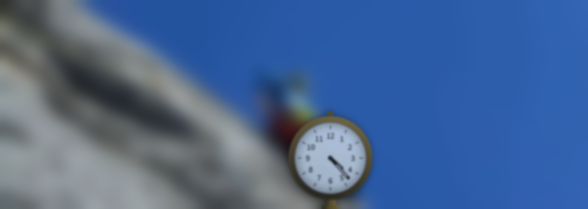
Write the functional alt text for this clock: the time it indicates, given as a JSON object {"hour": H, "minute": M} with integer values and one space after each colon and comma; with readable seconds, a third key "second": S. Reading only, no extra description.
{"hour": 4, "minute": 23}
